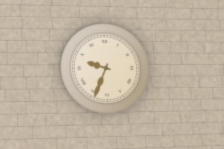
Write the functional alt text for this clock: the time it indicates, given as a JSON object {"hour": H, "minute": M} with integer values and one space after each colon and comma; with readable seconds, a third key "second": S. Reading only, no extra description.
{"hour": 9, "minute": 34}
